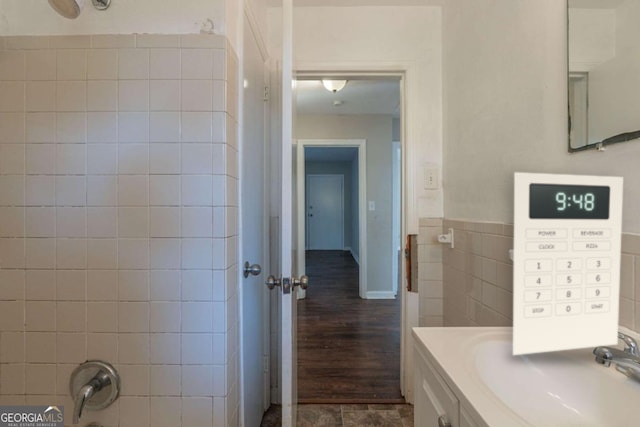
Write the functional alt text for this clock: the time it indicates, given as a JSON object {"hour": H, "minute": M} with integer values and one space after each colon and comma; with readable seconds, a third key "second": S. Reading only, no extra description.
{"hour": 9, "minute": 48}
